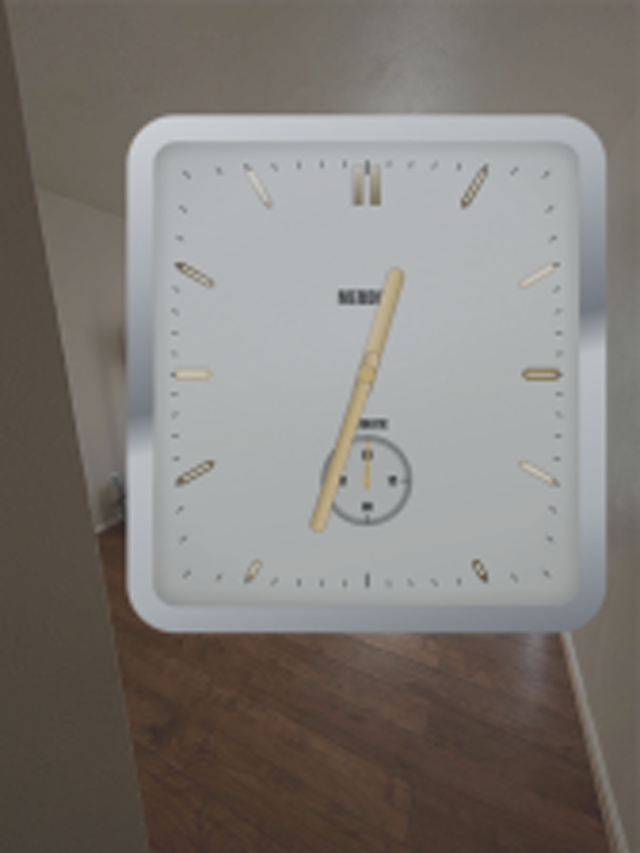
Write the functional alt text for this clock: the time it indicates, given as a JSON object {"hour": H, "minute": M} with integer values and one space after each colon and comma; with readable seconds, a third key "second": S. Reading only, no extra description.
{"hour": 12, "minute": 33}
